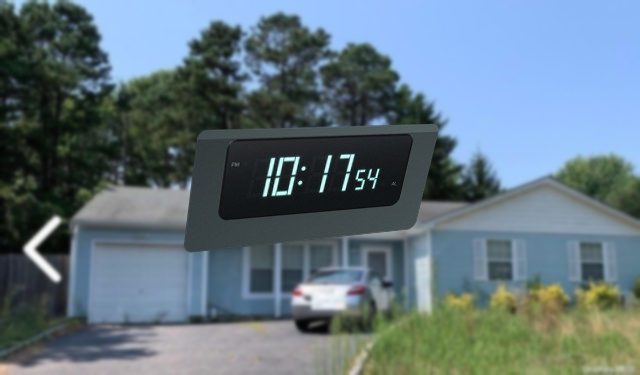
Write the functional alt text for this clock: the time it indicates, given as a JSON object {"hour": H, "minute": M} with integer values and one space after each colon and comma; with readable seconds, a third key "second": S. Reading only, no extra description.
{"hour": 10, "minute": 17, "second": 54}
